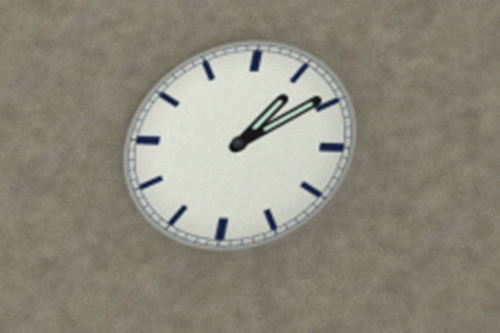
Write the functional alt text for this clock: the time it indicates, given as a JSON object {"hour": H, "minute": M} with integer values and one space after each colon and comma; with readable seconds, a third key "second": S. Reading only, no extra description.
{"hour": 1, "minute": 9}
